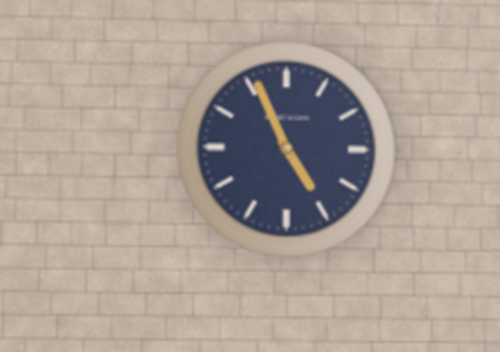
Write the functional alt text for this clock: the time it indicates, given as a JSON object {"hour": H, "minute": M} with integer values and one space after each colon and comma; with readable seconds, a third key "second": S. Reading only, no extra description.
{"hour": 4, "minute": 56}
